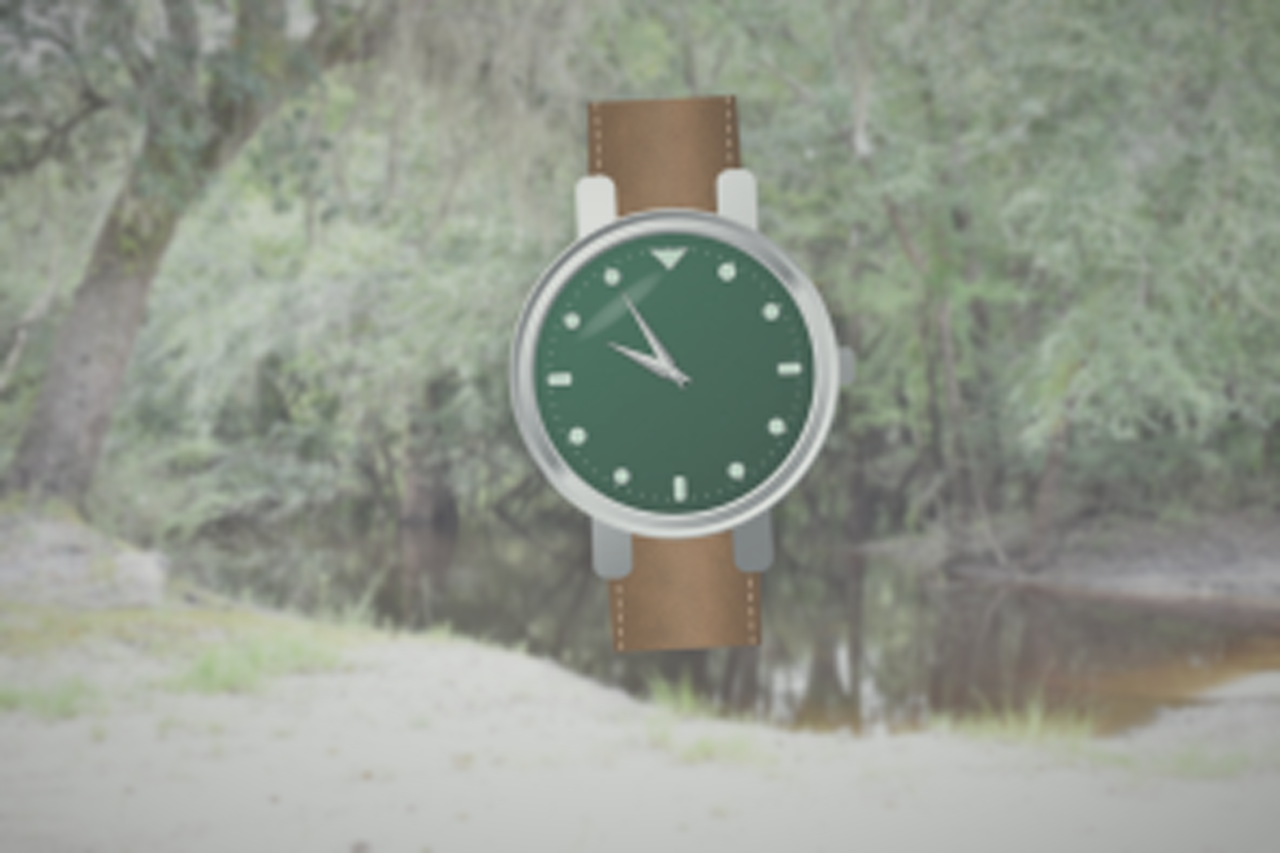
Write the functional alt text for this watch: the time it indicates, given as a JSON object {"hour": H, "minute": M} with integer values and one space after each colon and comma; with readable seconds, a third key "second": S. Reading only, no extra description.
{"hour": 9, "minute": 55}
